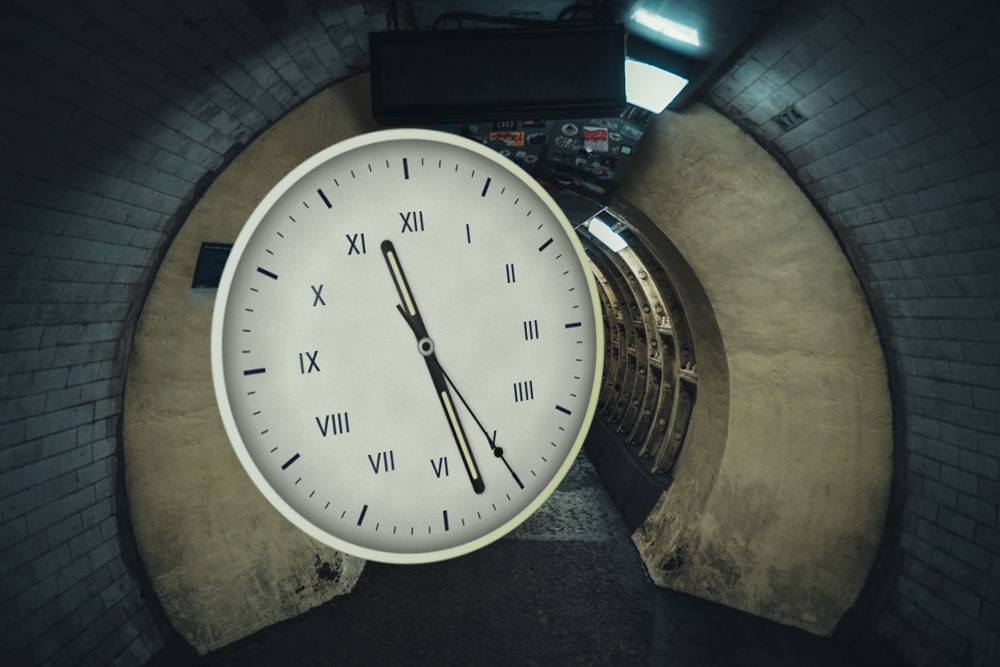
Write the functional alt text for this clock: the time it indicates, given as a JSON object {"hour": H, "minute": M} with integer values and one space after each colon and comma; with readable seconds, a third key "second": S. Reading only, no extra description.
{"hour": 11, "minute": 27, "second": 25}
